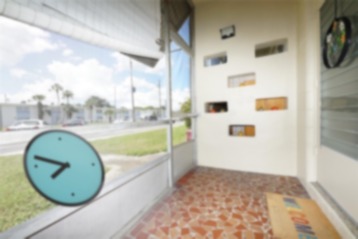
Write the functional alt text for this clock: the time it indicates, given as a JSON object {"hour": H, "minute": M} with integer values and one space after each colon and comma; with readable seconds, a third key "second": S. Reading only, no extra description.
{"hour": 7, "minute": 48}
